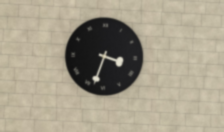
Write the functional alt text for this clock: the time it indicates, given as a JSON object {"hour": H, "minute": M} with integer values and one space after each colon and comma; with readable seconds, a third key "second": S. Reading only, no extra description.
{"hour": 3, "minute": 33}
